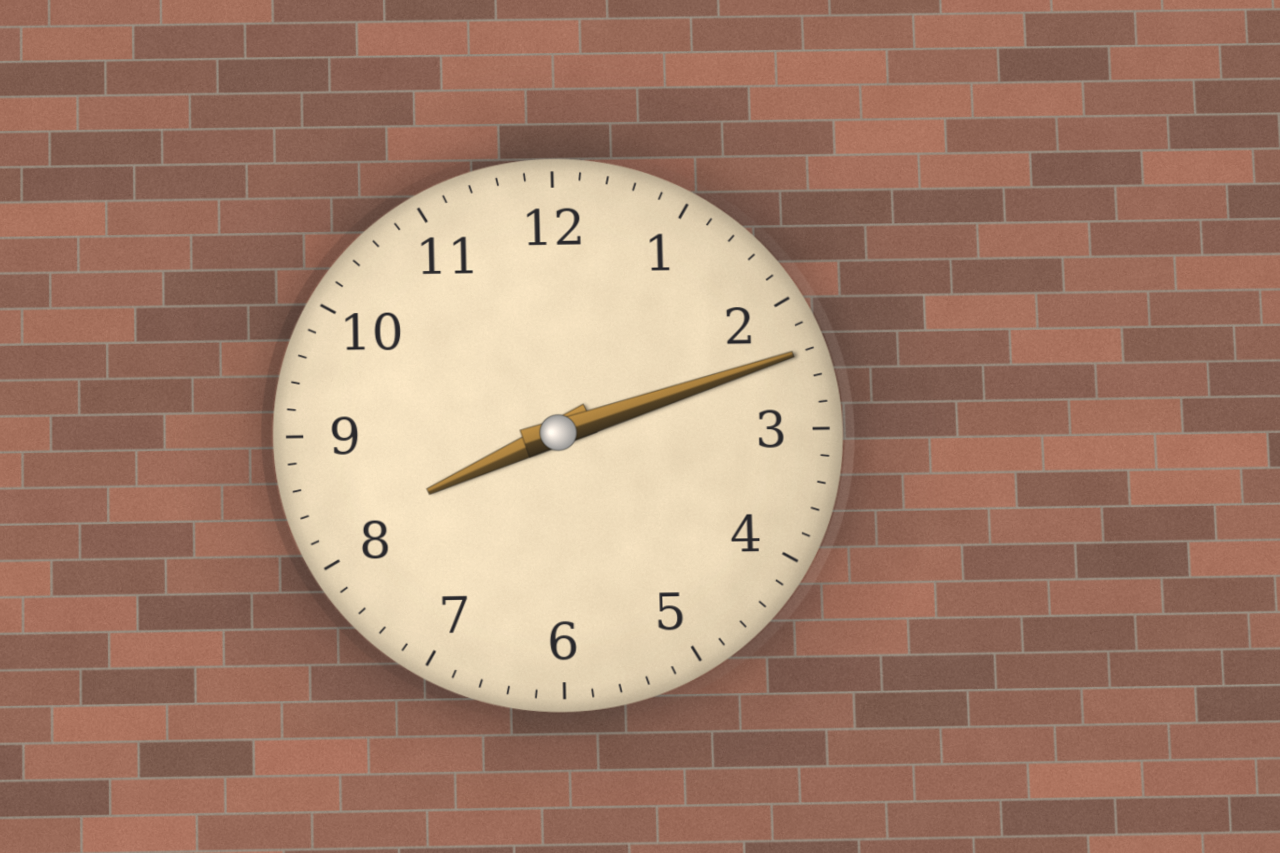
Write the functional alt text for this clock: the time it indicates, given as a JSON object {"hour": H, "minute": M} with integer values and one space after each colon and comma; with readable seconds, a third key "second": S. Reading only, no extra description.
{"hour": 8, "minute": 12}
